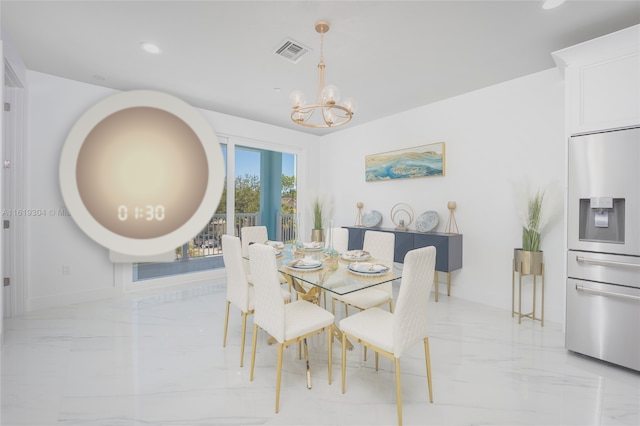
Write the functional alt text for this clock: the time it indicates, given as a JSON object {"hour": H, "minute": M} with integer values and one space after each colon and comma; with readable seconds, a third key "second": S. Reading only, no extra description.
{"hour": 1, "minute": 30}
